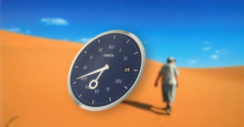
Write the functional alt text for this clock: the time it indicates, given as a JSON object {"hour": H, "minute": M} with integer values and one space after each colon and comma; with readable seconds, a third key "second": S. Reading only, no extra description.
{"hour": 6, "minute": 41}
